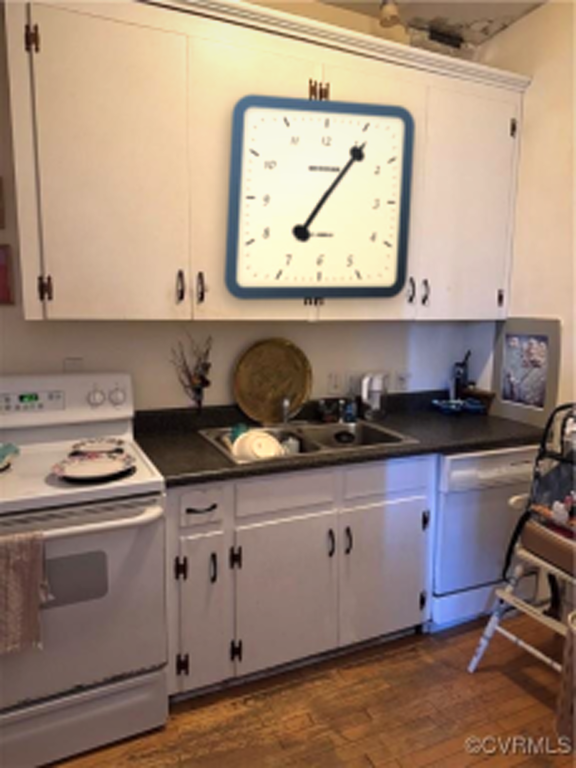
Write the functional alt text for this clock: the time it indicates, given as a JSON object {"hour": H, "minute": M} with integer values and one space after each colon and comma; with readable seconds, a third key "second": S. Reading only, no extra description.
{"hour": 7, "minute": 6}
